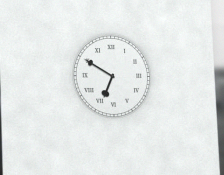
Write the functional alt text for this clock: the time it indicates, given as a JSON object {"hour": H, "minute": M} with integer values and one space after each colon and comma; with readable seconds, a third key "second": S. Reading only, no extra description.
{"hour": 6, "minute": 50}
